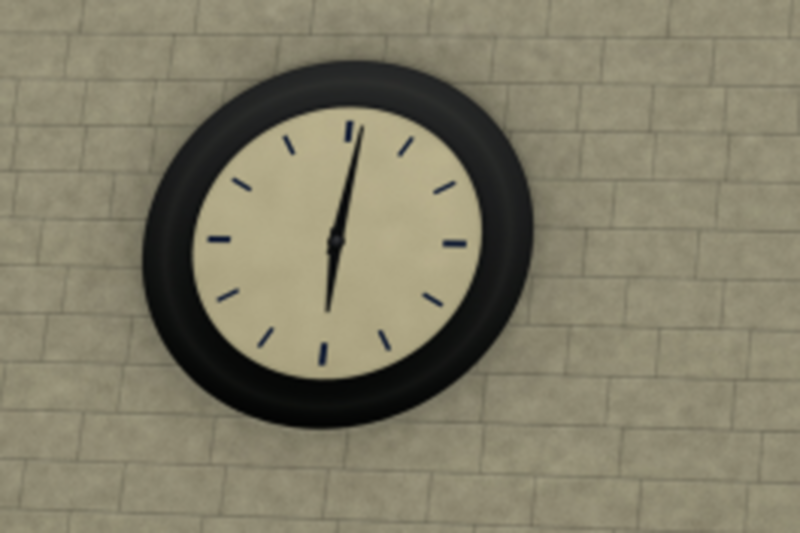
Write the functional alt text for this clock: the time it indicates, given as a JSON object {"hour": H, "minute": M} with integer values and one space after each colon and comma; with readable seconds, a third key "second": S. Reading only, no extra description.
{"hour": 6, "minute": 1}
